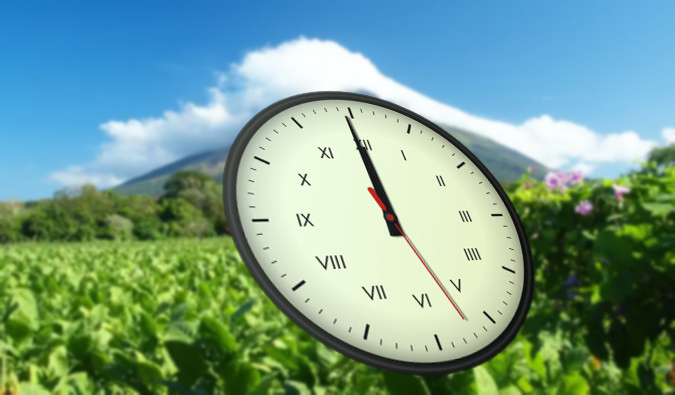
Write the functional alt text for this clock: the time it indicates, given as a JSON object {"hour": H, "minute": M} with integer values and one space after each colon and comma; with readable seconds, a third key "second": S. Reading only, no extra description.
{"hour": 11, "minute": 59, "second": 27}
